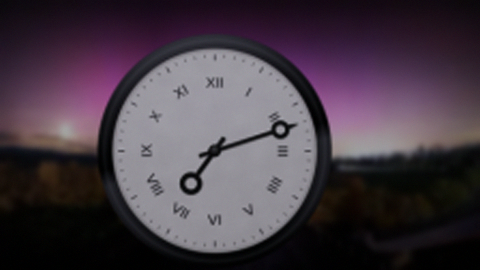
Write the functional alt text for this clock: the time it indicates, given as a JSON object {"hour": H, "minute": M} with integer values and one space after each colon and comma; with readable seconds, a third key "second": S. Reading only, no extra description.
{"hour": 7, "minute": 12}
